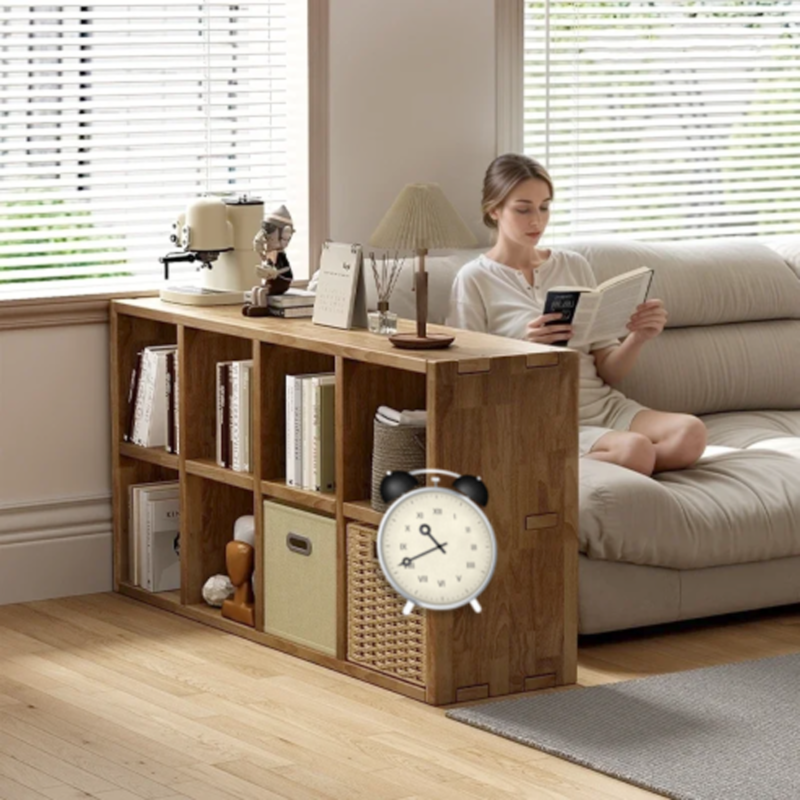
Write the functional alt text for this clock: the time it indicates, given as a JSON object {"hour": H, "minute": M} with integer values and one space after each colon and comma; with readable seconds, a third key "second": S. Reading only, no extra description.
{"hour": 10, "minute": 41}
